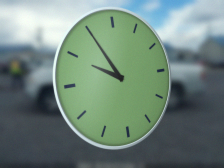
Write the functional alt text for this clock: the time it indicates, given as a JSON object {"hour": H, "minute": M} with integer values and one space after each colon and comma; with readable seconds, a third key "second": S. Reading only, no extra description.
{"hour": 9, "minute": 55}
